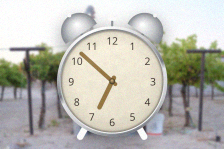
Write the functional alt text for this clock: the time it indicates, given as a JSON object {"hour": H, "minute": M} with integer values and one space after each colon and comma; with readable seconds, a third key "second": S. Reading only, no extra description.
{"hour": 6, "minute": 52}
